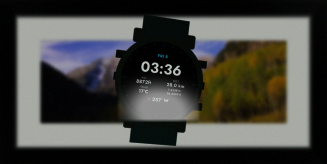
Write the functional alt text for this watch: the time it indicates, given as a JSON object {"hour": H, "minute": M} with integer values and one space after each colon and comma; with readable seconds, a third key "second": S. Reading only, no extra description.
{"hour": 3, "minute": 36}
